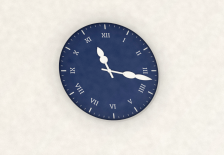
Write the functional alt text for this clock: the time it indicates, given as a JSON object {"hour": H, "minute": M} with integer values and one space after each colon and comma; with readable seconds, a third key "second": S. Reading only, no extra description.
{"hour": 11, "minute": 17}
